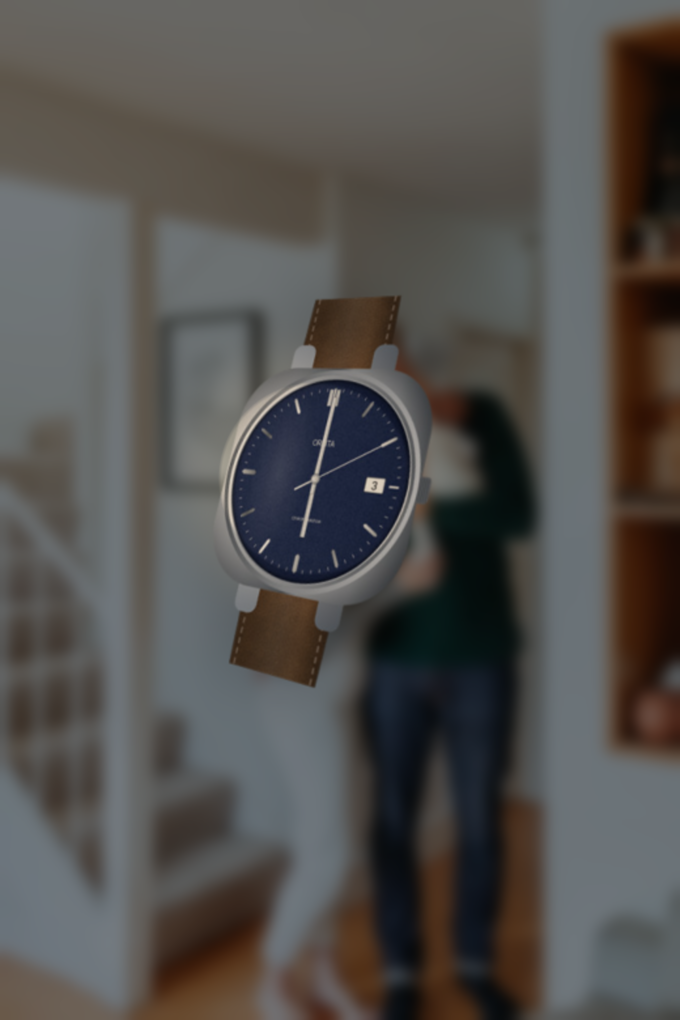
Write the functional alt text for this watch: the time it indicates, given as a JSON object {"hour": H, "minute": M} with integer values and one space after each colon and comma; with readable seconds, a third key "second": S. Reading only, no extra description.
{"hour": 6, "minute": 0, "second": 10}
